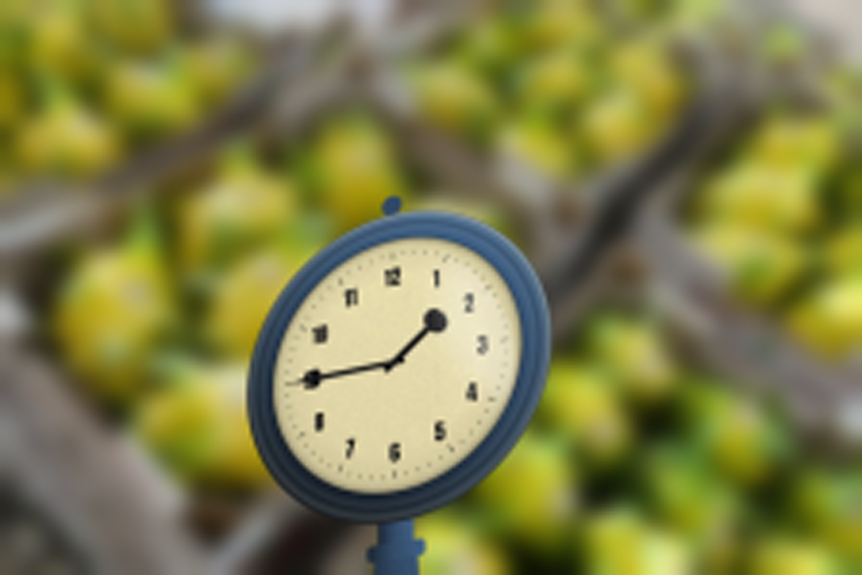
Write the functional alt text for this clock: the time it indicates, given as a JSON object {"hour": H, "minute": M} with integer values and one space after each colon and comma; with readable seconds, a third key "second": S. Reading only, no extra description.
{"hour": 1, "minute": 45}
